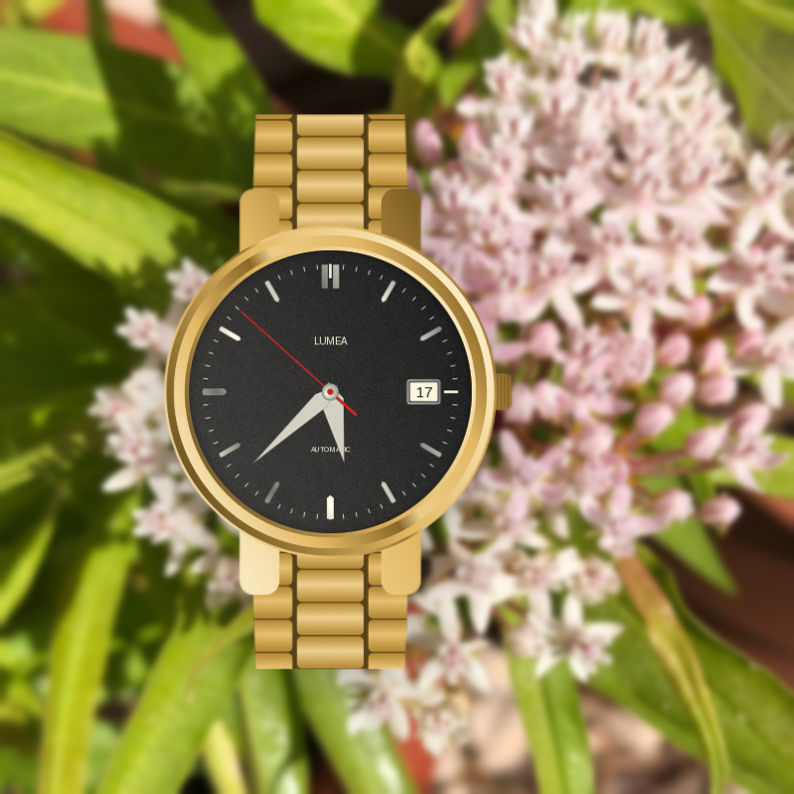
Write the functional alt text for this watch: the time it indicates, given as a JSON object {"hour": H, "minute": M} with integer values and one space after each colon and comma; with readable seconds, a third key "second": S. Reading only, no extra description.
{"hour": 5, "minute": 37, "second": 52}
